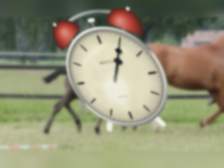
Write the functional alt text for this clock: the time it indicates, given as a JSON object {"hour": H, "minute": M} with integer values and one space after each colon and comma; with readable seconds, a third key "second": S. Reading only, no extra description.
{"hour": 1, "minute": 5}
